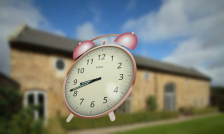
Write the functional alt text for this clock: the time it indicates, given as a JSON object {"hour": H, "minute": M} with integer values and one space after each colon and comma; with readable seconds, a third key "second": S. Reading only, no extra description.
{"hour": 8, "minute": 42}
